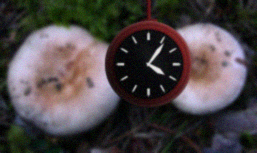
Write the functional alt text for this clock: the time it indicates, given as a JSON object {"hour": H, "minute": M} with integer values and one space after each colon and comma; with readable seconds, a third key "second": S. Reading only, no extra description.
{"hour": 4, "minute": 6}
